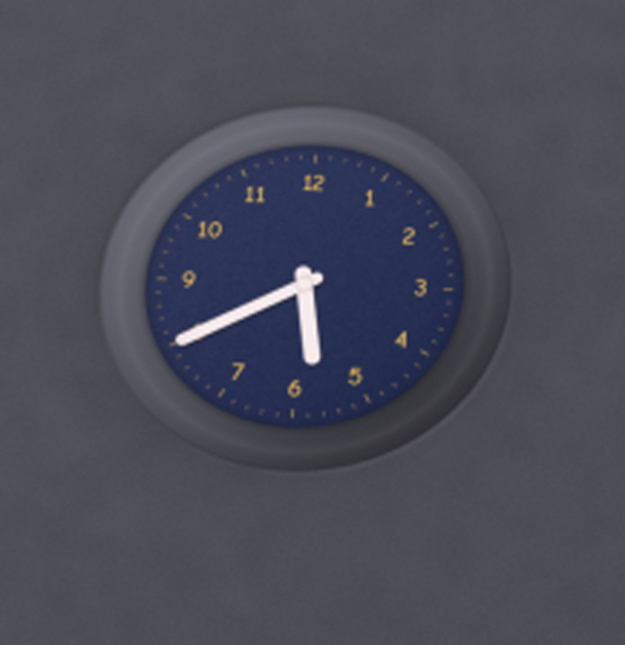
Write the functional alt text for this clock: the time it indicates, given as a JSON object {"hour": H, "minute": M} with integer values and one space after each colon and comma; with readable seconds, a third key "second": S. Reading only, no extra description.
{"hour": 5, "minute": 40}
